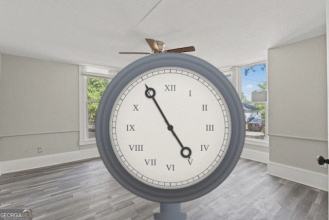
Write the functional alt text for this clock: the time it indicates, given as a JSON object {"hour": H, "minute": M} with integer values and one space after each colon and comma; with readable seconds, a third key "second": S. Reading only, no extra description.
{"hour": 4, "minute": 55}
